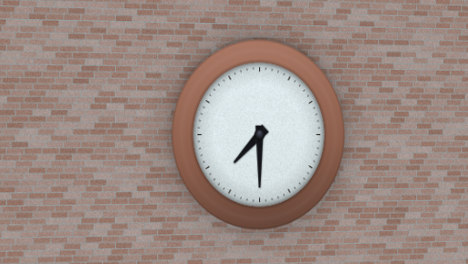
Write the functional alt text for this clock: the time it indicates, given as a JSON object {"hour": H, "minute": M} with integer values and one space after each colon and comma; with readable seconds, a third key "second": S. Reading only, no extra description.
{"hour": 7, "minute": 30}
